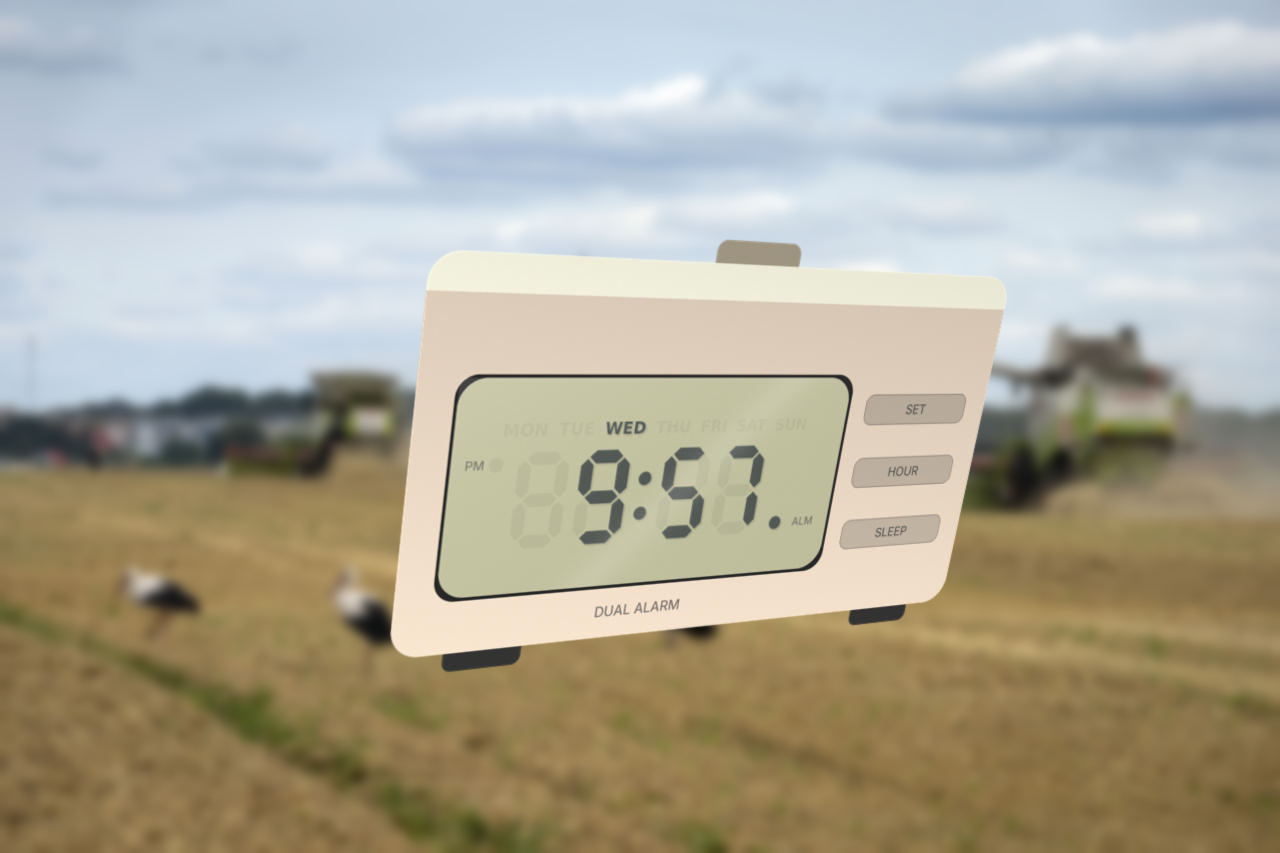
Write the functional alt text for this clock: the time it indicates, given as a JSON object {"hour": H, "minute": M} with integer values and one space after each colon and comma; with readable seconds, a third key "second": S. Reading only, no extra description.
{"hour": 9, "minute": 57}
